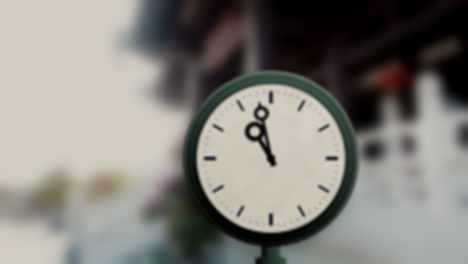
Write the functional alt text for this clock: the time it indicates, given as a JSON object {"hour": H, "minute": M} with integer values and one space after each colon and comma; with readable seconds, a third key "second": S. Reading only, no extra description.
{"hour": 10, "minute": 58}
